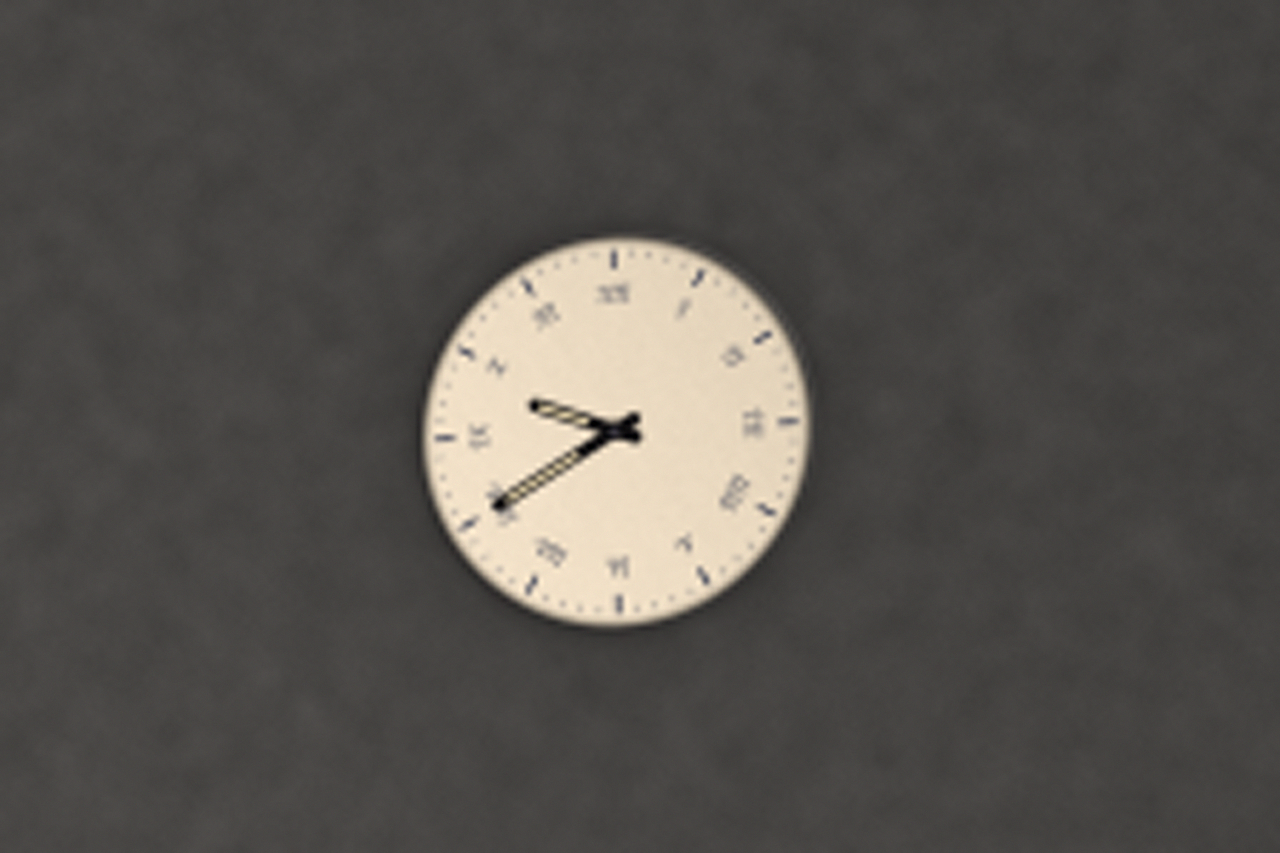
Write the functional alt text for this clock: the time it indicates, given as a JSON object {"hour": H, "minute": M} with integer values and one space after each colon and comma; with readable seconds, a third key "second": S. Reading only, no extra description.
{"hour": 9, "minute": 40}
